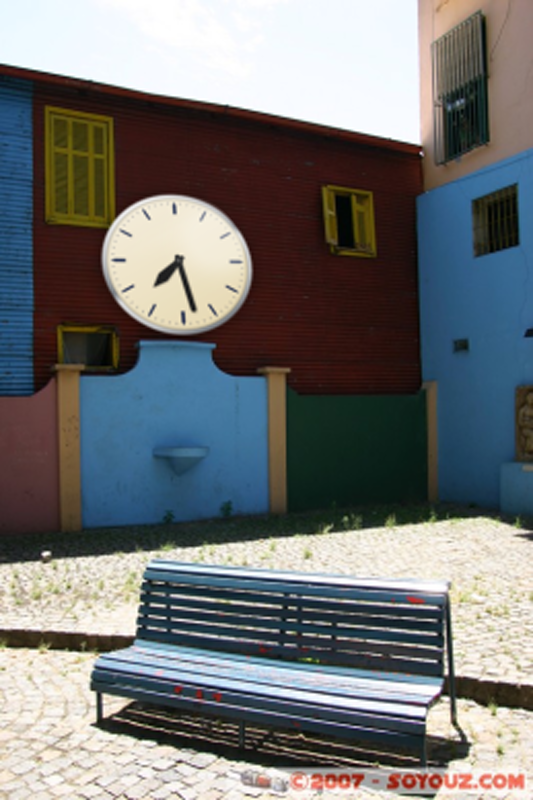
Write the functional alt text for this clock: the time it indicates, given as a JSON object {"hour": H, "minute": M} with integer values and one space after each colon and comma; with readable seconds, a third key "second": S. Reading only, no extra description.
{"hour": 7, "minute": 28}
